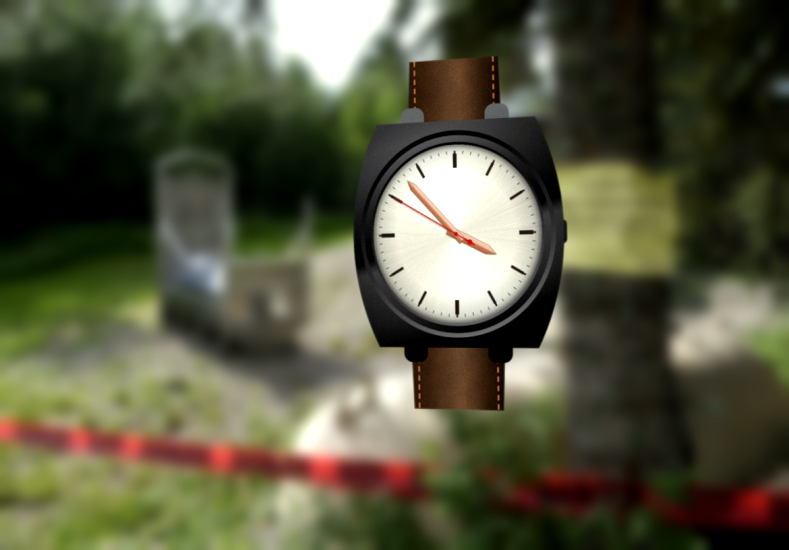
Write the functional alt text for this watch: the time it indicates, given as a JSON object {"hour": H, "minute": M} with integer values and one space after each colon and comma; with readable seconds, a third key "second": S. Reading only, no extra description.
{"hour": 3, "minute": 52, "second": 50}
